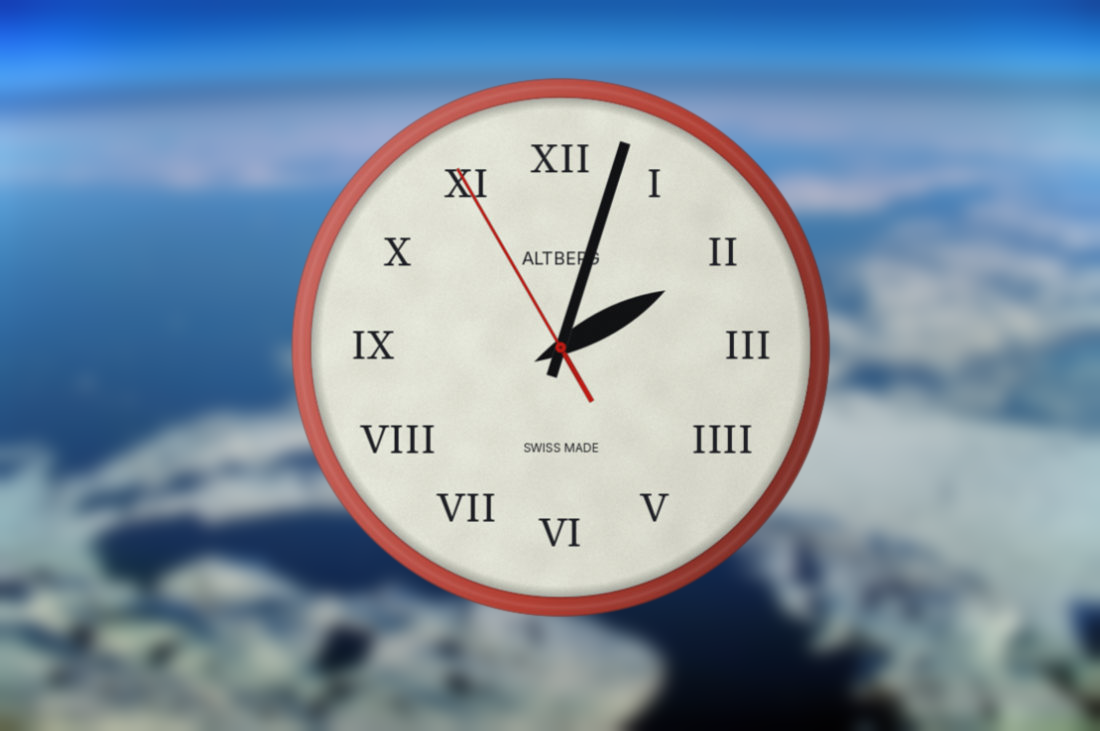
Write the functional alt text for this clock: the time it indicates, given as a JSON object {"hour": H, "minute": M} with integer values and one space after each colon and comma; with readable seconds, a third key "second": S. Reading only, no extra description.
{"hour": 2, "minute": 2, "second": 55}
